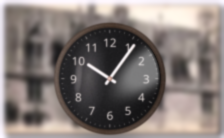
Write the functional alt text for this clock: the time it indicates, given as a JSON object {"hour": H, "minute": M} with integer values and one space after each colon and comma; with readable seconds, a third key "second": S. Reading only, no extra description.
{"hour": 10, "minute": 6}
